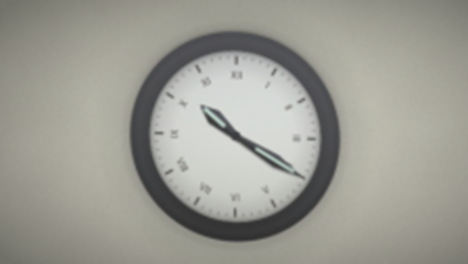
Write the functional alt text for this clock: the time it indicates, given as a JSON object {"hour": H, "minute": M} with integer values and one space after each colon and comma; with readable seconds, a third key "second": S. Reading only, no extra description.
{"hour": 10, "minute": 20}
